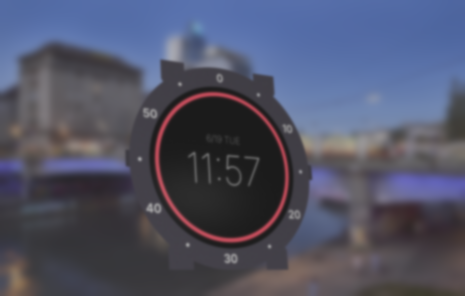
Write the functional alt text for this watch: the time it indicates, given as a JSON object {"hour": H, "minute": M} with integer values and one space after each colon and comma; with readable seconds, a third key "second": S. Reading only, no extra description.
{"hour": 11, "minute": 57}
